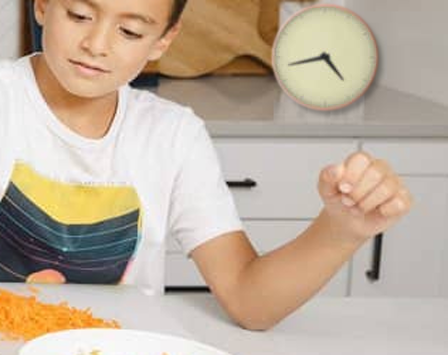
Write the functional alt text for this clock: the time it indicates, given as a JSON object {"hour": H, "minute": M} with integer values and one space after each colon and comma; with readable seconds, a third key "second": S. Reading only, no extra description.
{"hour": 4, "minute": 43}
